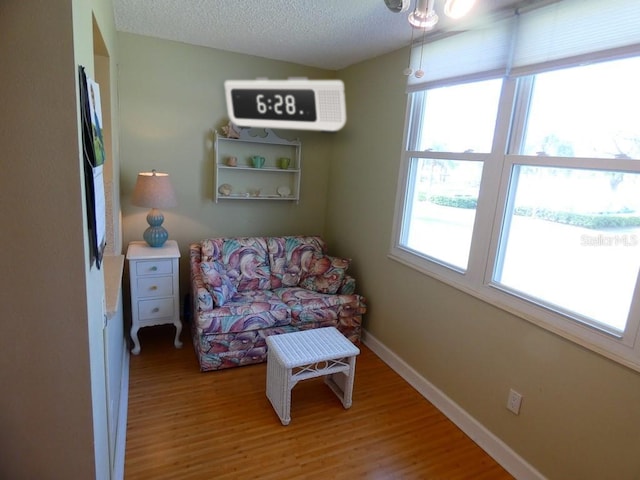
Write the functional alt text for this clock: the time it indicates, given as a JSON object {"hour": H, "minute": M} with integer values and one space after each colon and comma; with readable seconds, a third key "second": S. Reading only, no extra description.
{"hour": 6, "minute": 28}
